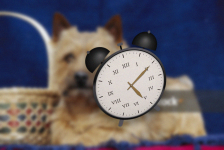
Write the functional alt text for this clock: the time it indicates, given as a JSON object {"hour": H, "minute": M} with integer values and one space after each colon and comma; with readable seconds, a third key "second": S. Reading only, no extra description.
{"hour": 5, "minute": 10}
